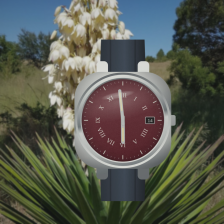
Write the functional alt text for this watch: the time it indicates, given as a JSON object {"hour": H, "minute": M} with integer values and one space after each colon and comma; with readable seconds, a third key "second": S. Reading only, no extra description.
{"hour": 5, "minute": 59}
